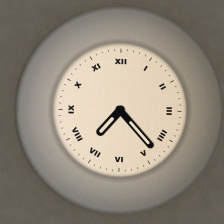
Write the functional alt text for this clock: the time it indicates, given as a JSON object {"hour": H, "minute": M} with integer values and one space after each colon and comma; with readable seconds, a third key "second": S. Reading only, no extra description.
{"hour": 7, "minute": 23}
